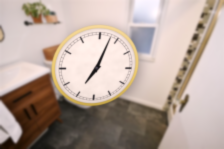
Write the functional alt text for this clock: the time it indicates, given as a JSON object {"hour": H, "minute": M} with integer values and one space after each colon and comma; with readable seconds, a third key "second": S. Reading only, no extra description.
{"hour": 7, "minute": 3}
